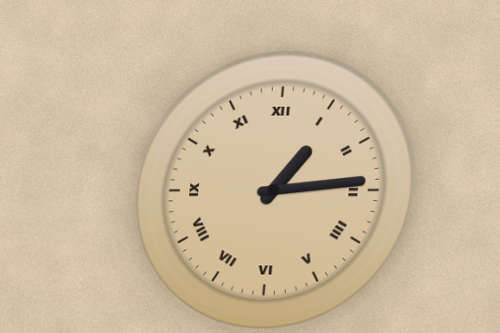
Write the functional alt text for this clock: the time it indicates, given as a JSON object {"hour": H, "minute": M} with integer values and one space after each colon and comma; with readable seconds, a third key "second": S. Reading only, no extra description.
{"hour": 1, "minute": 14}
